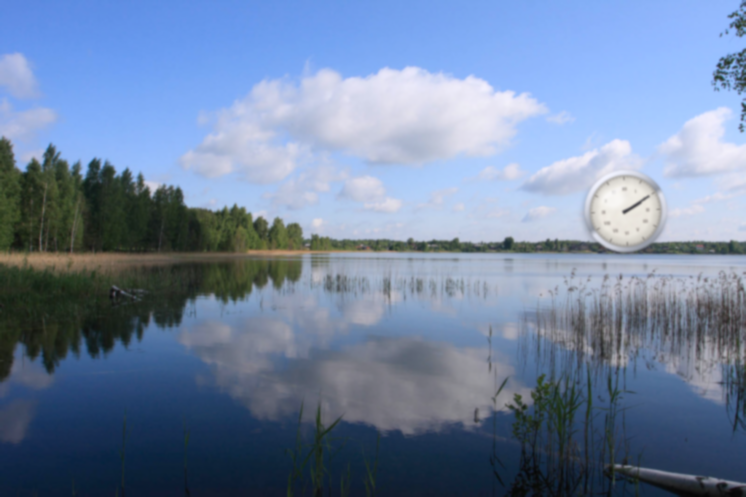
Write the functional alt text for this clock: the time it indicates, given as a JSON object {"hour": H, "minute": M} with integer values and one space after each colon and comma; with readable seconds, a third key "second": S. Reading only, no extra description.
{"hour": 2, "minute": 10}
